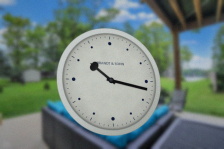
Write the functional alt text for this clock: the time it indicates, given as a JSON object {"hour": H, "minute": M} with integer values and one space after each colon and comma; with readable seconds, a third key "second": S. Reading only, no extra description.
{"hour": 10, "minute": 17}
